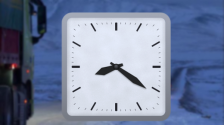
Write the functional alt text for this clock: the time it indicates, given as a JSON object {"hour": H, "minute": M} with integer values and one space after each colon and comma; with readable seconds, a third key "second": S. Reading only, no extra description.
{"hour": 8, "minute": 21}
